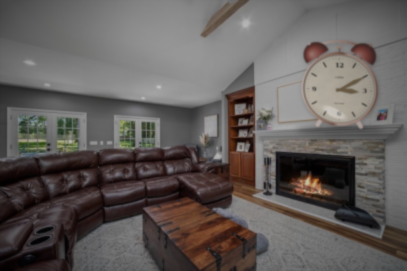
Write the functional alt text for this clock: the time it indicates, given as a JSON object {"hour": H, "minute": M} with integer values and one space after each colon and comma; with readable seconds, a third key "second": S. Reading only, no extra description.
{"hour": 3, "minute": 10}
